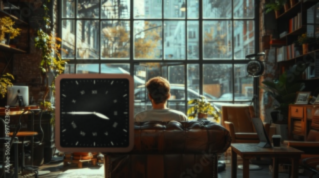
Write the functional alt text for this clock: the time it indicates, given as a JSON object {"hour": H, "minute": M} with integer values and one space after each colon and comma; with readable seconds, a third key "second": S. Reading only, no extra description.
{"hour": 3, "minute": 45}
